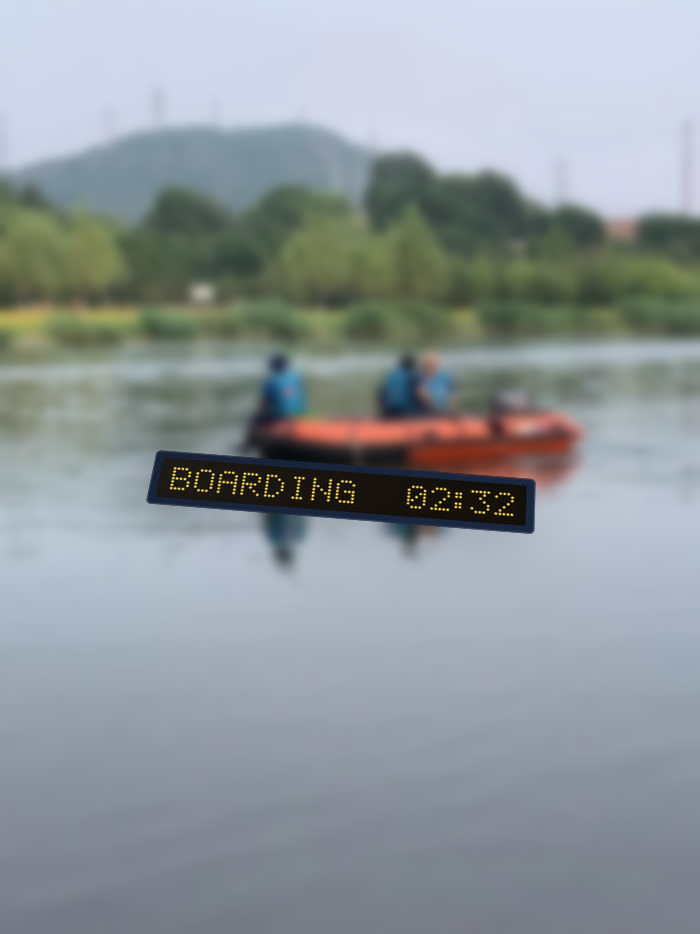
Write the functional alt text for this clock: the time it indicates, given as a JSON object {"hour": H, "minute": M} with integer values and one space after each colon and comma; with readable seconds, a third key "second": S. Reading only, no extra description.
{"hour": 2, "minute": 32}
